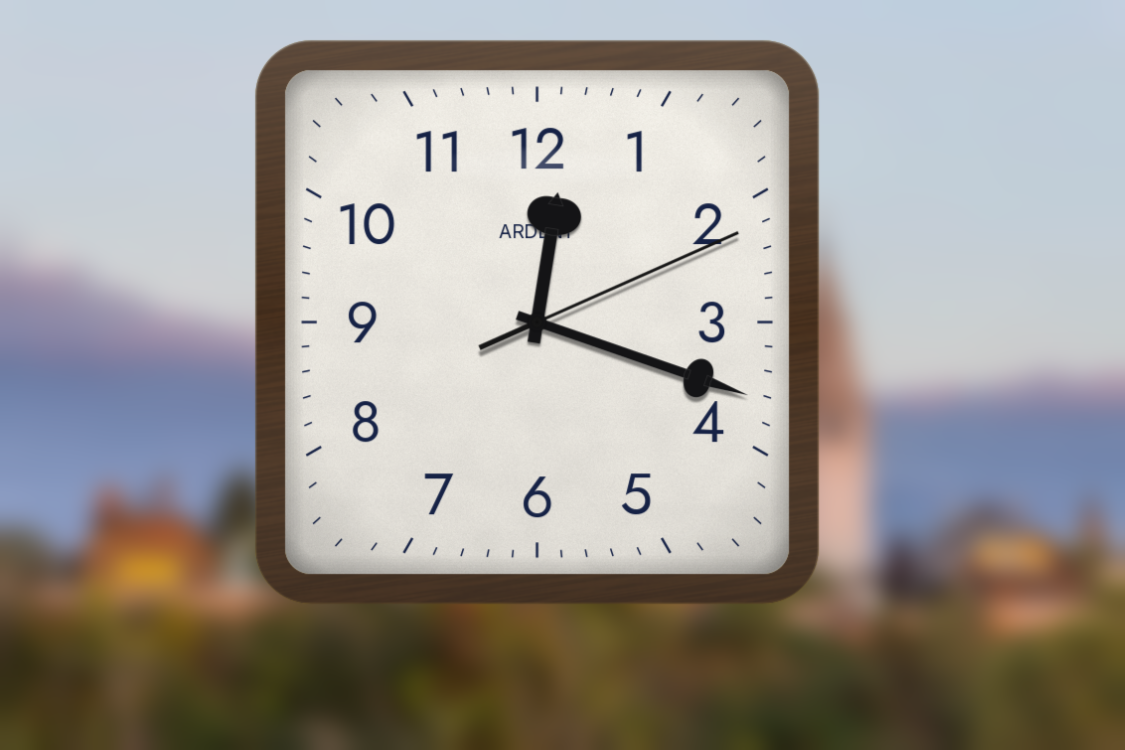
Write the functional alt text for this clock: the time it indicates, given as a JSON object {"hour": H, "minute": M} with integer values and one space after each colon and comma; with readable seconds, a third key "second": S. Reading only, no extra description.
{"hour": 12, "minute": 18, "second": 11}
